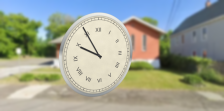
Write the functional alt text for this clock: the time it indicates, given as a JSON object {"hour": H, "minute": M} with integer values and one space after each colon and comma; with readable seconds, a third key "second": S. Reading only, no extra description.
{"hour": 9, "minute": 55}
